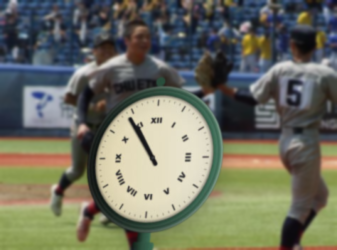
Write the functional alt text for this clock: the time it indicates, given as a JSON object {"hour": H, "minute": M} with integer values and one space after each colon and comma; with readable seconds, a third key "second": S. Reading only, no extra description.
{"hour": 10, "minute": 54}
